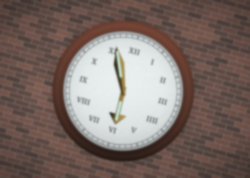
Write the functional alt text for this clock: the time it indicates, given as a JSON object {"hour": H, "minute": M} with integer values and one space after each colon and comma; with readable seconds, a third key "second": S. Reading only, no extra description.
{"hour": 5, "minute": 56}
